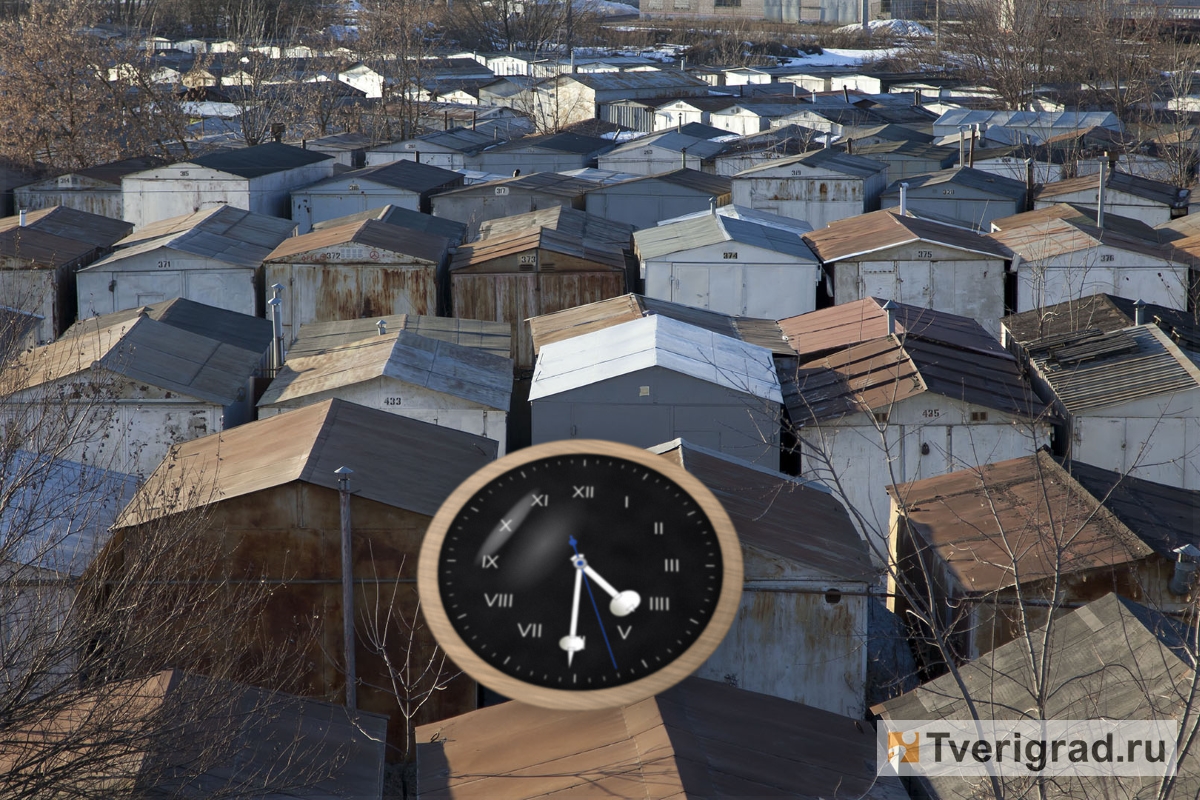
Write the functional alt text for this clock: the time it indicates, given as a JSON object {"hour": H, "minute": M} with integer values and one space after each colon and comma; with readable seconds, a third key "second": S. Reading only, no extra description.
{"hour": 4, "minute": 30, "second": 27}
